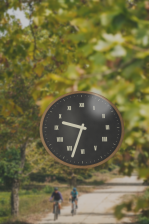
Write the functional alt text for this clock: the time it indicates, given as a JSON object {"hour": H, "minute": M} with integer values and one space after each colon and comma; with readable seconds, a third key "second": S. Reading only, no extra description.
{"hour": 9, "minute": 33}
